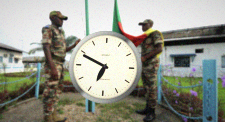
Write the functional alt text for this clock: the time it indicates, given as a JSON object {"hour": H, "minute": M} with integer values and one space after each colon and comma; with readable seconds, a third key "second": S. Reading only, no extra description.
{"hour": 6, "minute": 49}
